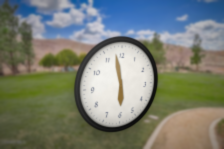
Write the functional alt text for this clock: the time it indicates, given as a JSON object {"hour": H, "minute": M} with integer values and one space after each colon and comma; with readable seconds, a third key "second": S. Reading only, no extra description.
{"hour": 5, "minute": 58}
